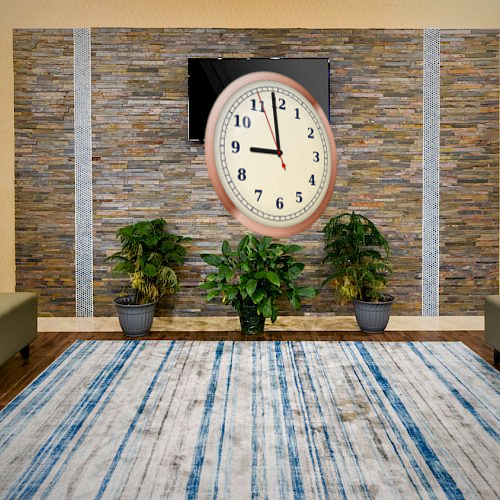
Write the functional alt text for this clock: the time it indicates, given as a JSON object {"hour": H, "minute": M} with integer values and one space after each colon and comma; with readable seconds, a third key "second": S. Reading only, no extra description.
{"hour": 8, "minute": 58, "second": 56}
